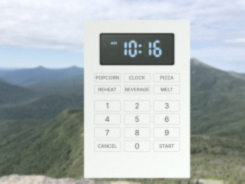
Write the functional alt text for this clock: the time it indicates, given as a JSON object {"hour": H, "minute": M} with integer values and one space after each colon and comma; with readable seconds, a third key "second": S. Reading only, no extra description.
{"hour": 10, "minute": 16}
